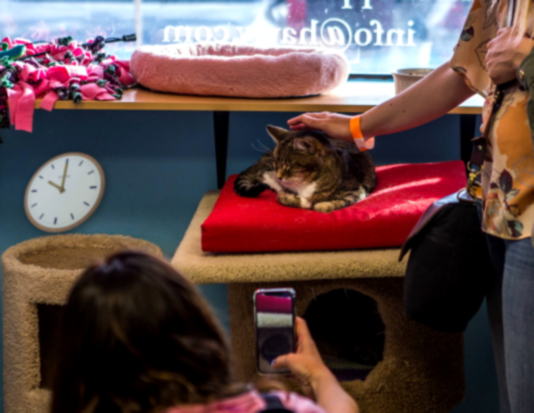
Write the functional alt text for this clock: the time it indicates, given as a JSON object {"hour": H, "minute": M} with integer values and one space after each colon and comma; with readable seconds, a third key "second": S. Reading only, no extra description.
{"hour": 10, "minute": 0}
